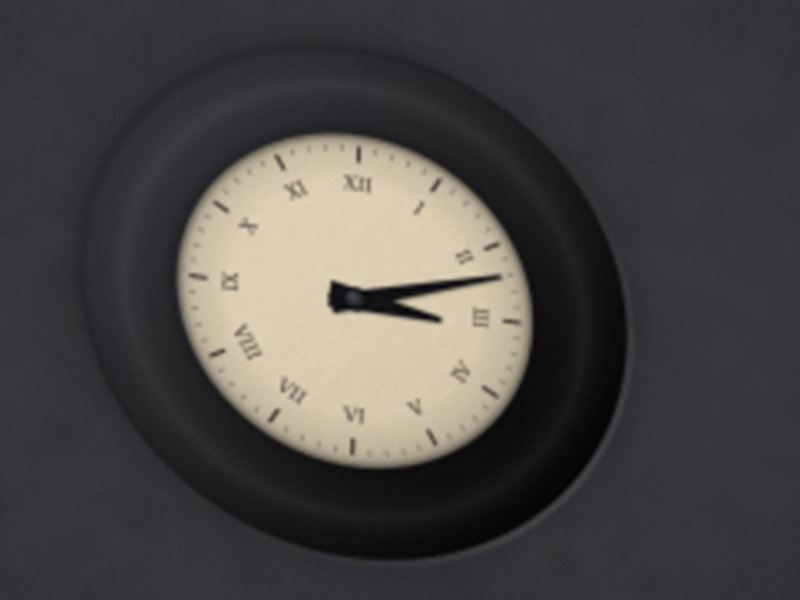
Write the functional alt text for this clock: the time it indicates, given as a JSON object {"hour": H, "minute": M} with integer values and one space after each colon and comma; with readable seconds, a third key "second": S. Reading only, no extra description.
{"hour": 3, "minute": 12}
